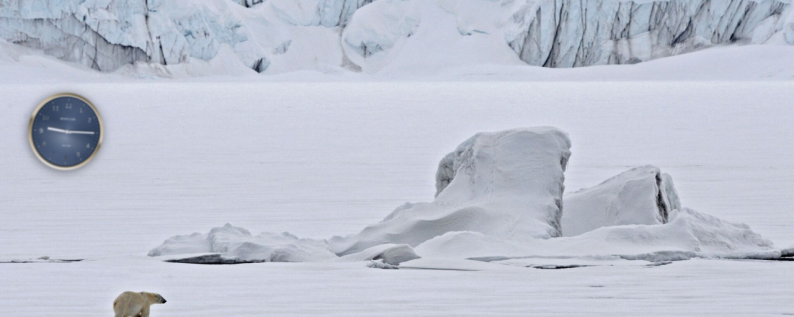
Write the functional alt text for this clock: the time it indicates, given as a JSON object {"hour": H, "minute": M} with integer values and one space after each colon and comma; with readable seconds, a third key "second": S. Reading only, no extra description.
{"hour": 9, "minute": 15}
